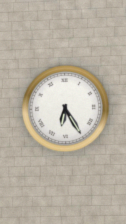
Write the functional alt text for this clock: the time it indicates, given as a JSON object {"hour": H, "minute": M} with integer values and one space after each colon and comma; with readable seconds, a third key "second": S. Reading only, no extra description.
{"hour": 6, "minute": 25}
